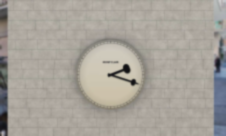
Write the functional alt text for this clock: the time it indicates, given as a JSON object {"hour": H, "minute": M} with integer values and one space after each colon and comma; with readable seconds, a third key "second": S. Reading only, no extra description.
{"hour": 2, "minute": 18}
